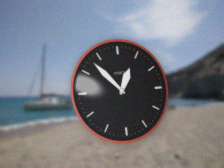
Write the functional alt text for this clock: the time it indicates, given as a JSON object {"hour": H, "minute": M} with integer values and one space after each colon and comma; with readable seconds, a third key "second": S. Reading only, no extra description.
{"hour": 12, "minute": 53}
